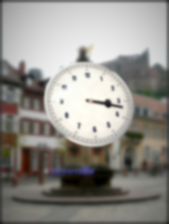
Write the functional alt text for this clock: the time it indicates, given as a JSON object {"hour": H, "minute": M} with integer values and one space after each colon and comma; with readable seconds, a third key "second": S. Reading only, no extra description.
{"hour": 3, "minute": 17}
